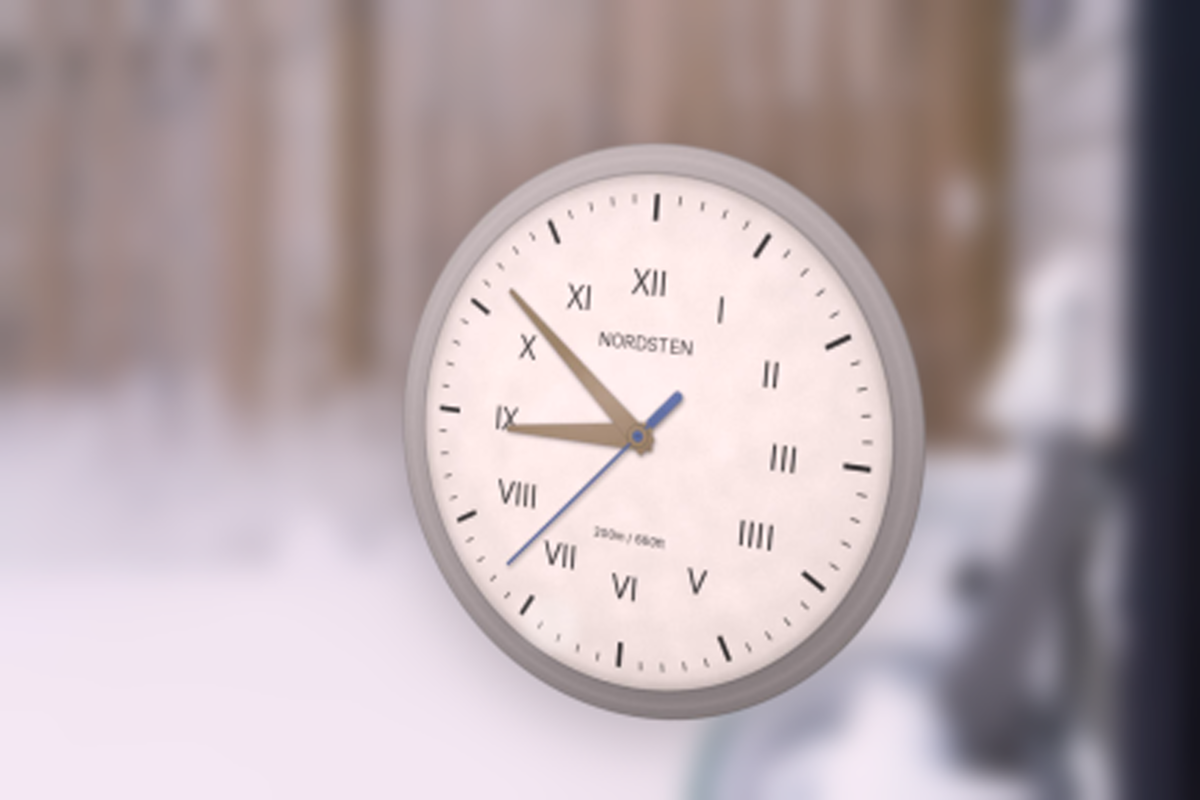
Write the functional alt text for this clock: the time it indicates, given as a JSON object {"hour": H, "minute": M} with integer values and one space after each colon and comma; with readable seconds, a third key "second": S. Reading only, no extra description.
{"hour": 8, "minute": 51, "second": 37}
